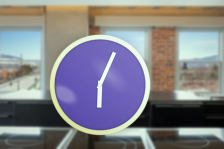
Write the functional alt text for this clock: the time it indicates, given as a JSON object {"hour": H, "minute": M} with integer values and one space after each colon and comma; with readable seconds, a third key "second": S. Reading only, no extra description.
{"hour": 6, "minute": 4}
